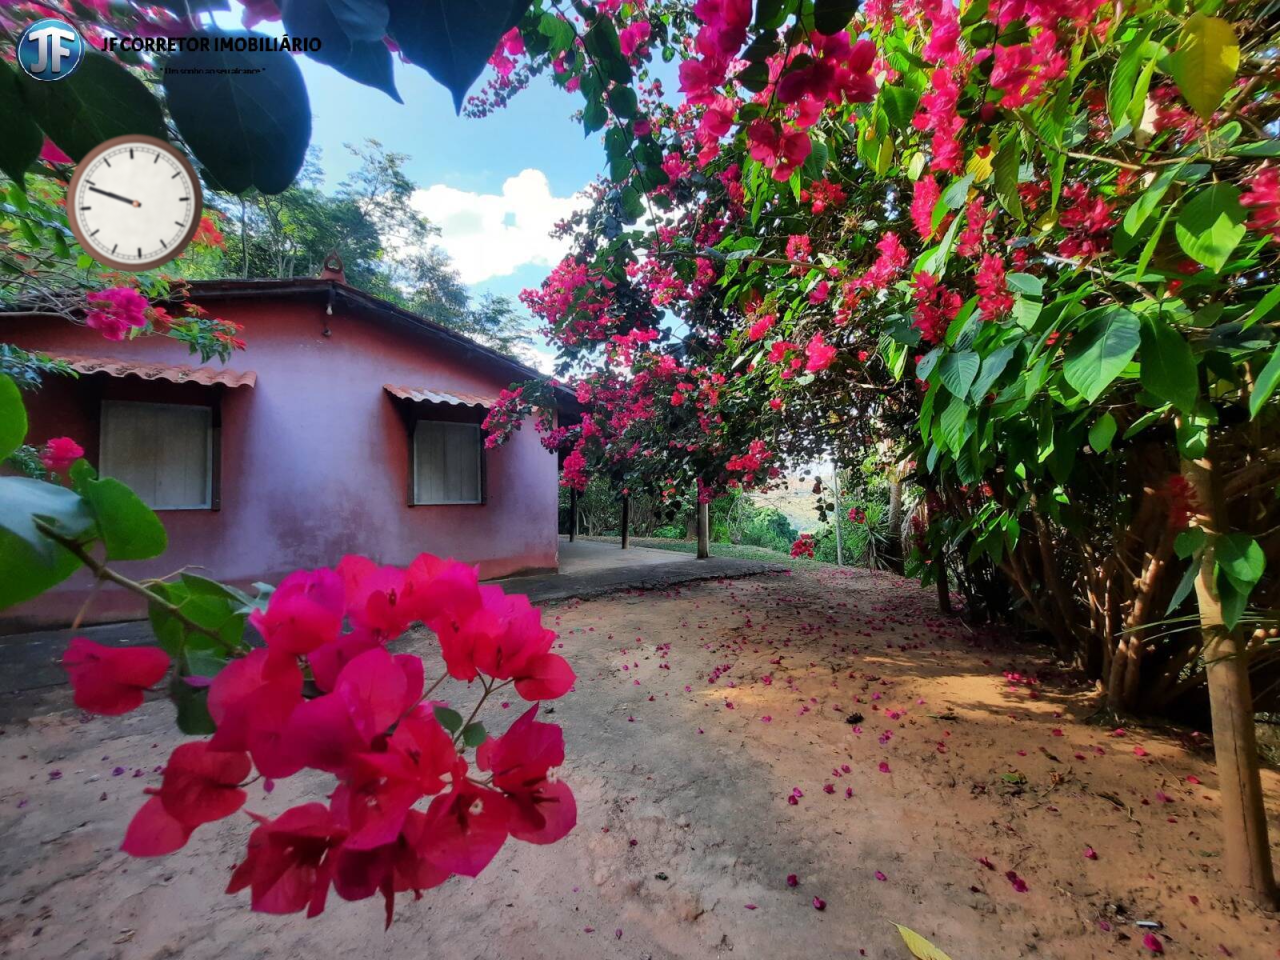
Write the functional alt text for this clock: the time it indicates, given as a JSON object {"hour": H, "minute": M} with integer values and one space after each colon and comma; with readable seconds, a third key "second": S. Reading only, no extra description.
{"hour": 9, "minute": 49}
